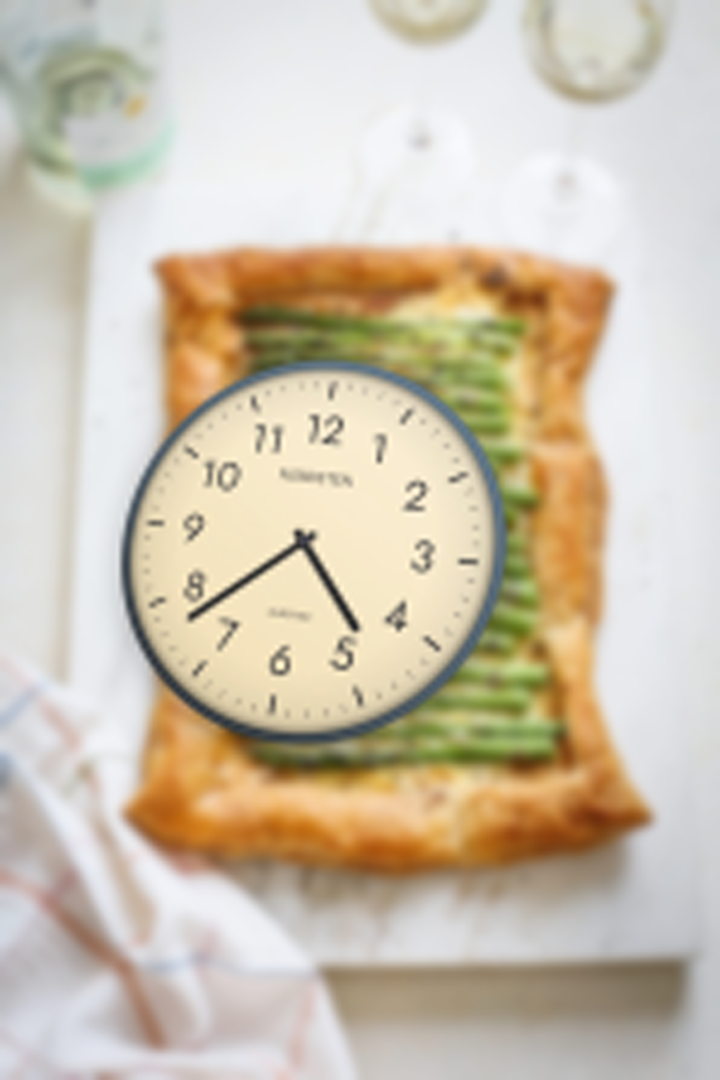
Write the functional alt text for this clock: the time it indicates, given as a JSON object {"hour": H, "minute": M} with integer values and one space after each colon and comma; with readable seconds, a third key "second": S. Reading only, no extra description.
{"hour": 4, "minute": 38}
